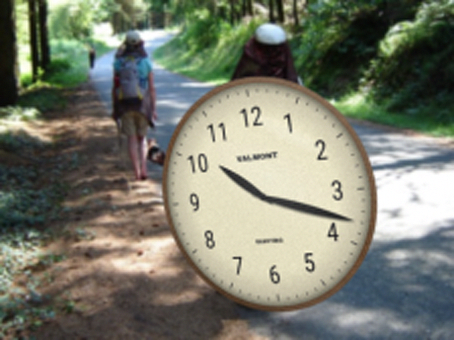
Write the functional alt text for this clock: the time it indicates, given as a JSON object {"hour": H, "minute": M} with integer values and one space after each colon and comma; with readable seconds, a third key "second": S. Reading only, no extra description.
{"hour": 10, "minute": 18}
